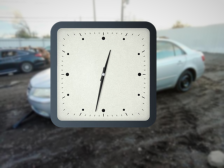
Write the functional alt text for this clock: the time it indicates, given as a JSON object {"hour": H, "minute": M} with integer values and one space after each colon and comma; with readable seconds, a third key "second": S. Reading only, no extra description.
{"hour": 12, "minute": 32}
